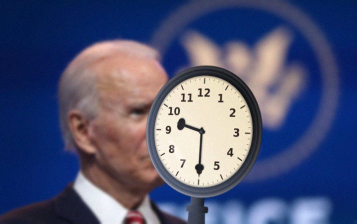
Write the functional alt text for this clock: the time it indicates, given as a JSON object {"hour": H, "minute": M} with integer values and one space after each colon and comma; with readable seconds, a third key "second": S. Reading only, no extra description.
{"hour": 9, "minute": 30}
